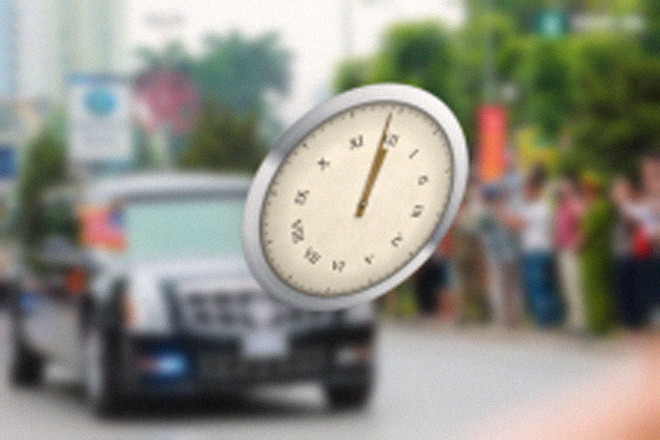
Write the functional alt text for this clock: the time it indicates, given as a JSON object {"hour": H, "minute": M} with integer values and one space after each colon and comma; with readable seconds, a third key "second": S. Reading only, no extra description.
{"hour": 11, "minute": 59}
